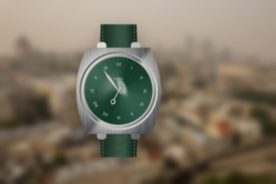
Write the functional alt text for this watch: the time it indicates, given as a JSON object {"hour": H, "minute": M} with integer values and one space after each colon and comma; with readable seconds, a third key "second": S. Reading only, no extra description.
{"hour": 6, "minute": 54}
